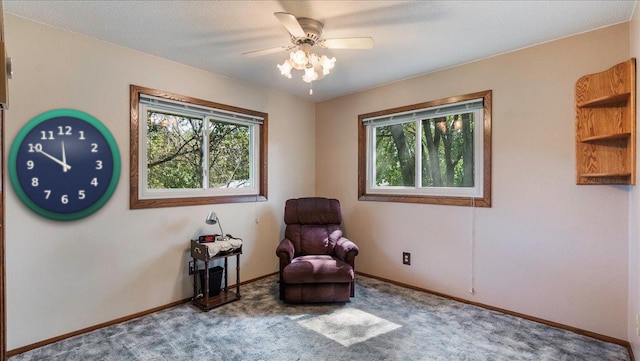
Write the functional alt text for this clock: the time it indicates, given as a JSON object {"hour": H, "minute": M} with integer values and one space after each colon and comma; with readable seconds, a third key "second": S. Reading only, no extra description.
{"hour": 11, "minute": 50}
